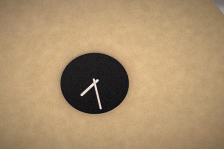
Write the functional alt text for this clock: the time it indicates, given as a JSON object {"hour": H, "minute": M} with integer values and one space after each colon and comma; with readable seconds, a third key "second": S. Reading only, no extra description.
{"hour": 7, "minute": 28}
